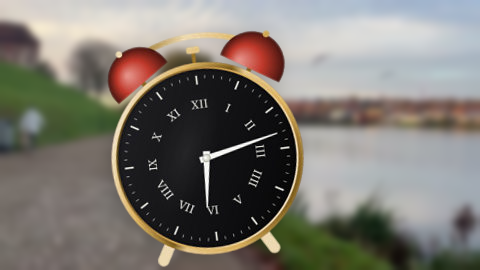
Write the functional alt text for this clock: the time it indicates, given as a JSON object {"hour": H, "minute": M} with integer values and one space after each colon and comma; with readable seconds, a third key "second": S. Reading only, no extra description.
{"hour": 6, "minute": 13}
